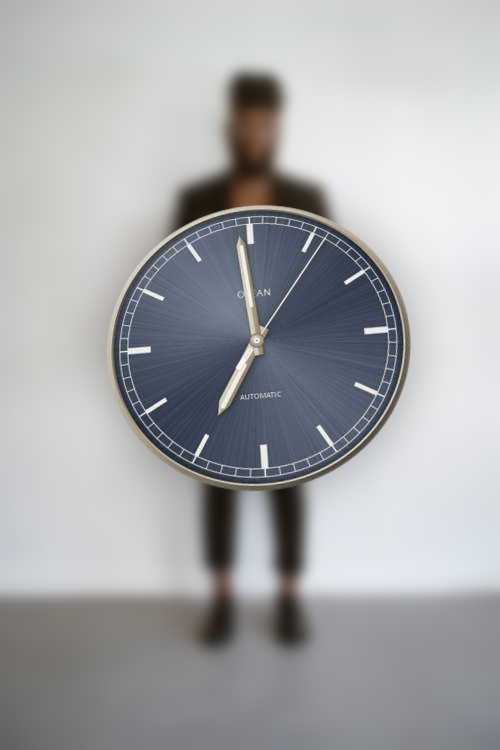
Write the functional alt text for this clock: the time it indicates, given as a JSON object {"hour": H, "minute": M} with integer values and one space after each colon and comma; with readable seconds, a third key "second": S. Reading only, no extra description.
{"hour": 6, "minute": 59, "second": 6}
